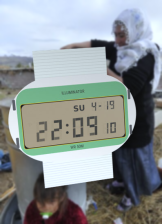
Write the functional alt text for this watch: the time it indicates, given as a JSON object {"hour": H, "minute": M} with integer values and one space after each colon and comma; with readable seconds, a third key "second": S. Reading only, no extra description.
{"hour": 22, "minute": 9, "second": 10}
